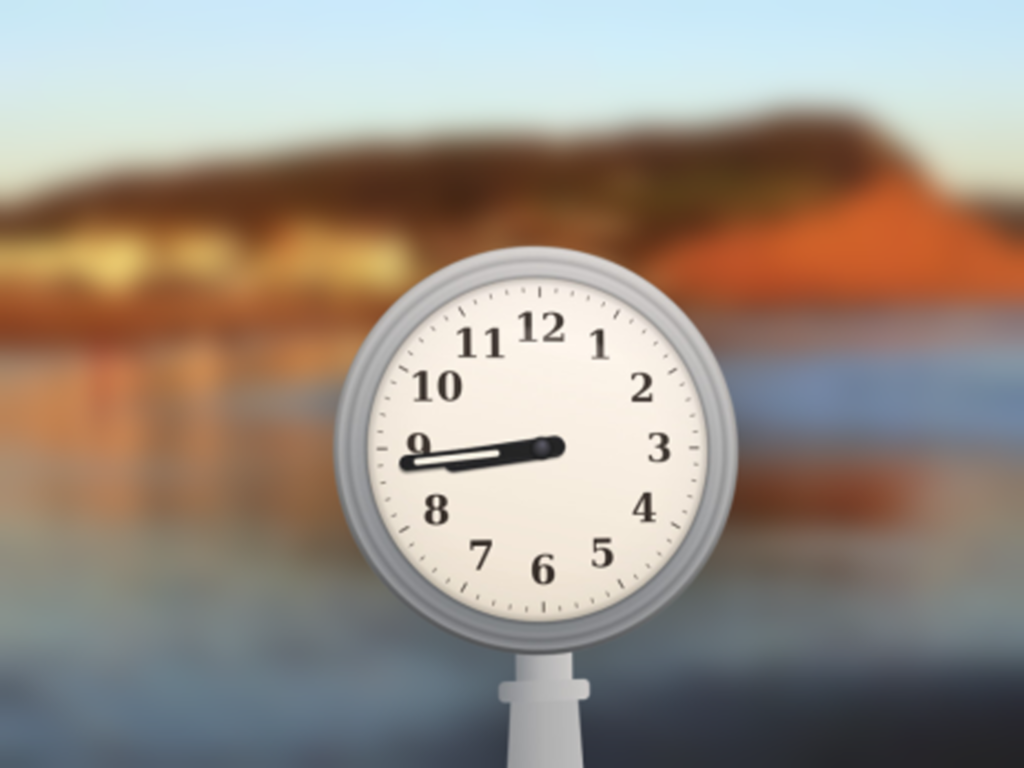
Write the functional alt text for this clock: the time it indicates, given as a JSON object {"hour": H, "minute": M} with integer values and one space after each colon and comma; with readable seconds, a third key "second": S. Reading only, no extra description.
{"hour": 8, "minute": 44}
